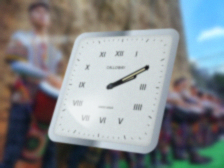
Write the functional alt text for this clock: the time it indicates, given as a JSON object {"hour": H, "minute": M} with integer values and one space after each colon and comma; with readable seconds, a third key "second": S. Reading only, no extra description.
{"hour": 2, "minute": 10}
